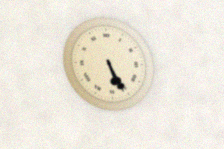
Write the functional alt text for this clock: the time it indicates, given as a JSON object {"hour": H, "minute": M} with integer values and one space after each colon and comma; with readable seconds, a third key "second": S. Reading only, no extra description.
{"hour": 5, "minute": 26}
